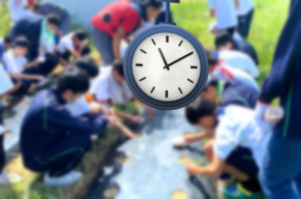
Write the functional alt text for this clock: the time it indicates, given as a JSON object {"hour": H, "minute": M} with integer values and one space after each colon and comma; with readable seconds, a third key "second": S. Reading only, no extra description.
{"hour": 11, "minute": 10}
